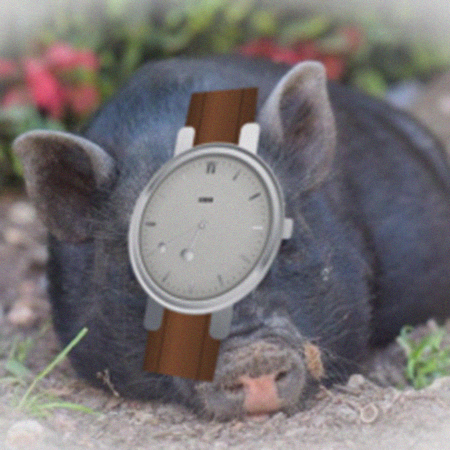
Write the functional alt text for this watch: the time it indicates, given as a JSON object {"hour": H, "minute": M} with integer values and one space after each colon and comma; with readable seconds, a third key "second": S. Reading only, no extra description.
{"hour": 6, "minute": 40}
